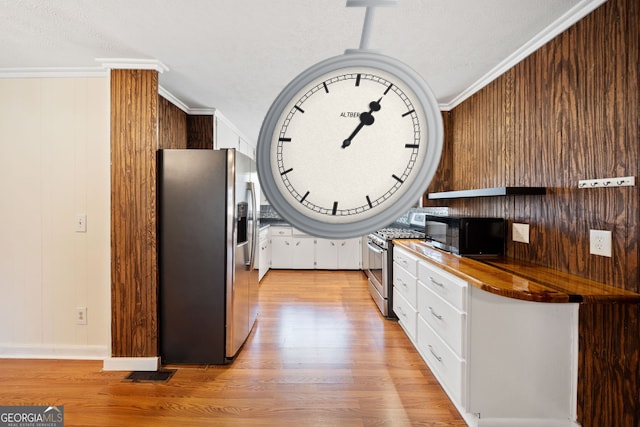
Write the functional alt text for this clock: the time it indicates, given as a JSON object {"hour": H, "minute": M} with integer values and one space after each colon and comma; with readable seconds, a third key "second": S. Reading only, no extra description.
{"hour": 1, "minute": 5}
